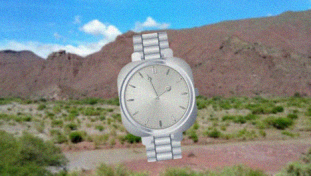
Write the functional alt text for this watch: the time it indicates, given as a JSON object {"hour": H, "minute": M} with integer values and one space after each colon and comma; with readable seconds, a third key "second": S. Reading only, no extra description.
{"hour": 1, "minute": 57}
